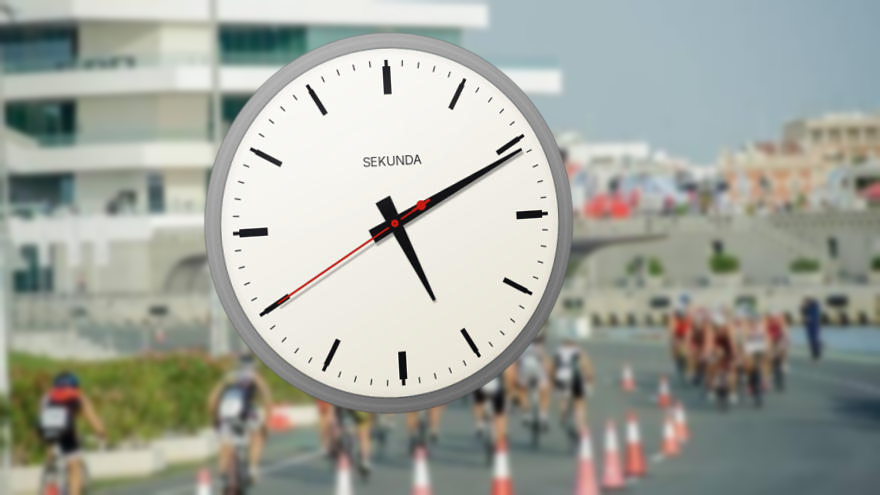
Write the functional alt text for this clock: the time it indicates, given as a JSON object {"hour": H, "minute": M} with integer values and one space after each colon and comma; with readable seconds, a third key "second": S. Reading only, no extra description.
{"hour": 5, "minute": 10, "second": 40}
